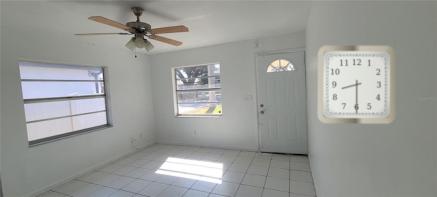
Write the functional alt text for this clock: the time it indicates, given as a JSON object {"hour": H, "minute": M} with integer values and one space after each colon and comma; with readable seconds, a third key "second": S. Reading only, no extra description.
{"hour": 8, "minute": 30}
